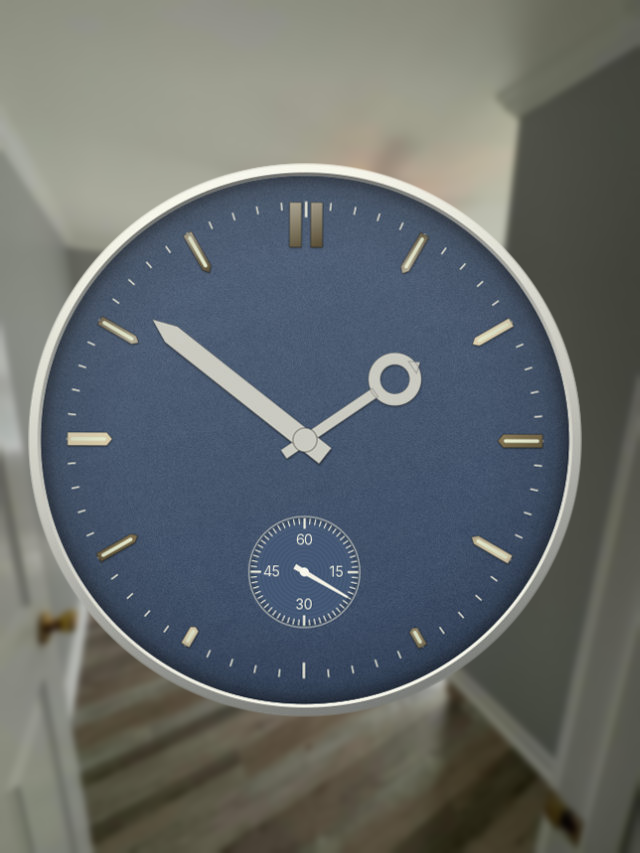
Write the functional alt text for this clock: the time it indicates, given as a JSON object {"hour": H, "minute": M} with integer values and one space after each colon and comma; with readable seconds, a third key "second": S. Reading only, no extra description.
{"hour": 1, "minute": 51, "second": 20}
